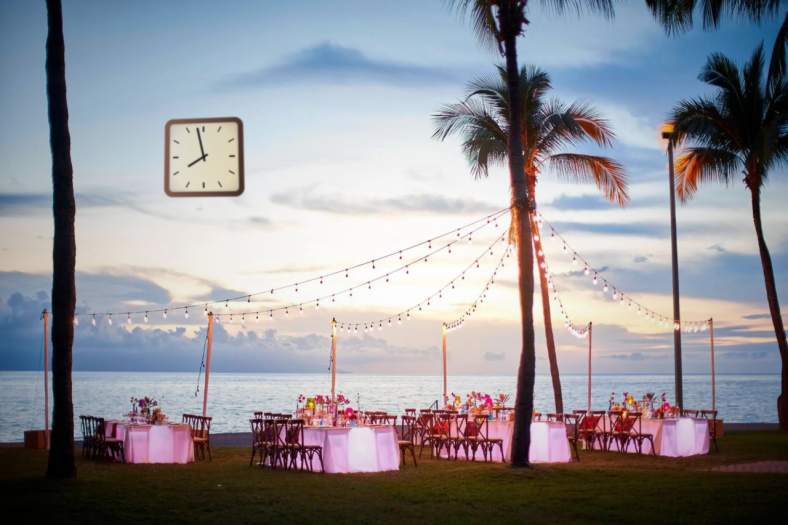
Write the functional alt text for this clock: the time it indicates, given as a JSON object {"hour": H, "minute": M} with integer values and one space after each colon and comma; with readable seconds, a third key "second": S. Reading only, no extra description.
{"hour": 7, "minute": 58}
